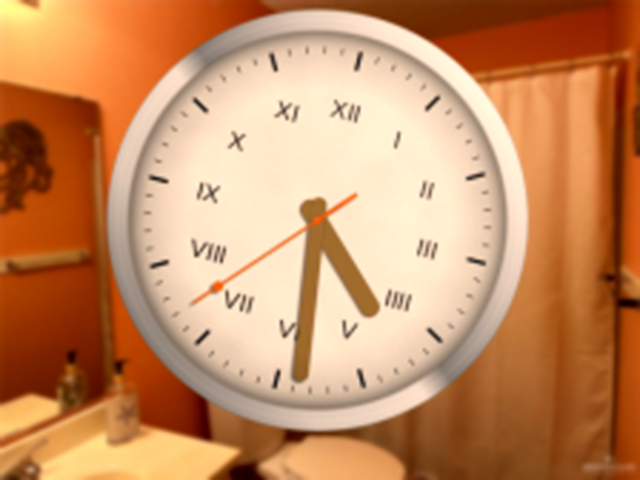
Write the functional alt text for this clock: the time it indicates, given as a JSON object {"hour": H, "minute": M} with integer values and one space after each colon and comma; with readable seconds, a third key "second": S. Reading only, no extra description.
{"hour": 4, "minute": 28, "second": 37}
